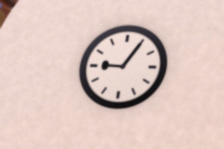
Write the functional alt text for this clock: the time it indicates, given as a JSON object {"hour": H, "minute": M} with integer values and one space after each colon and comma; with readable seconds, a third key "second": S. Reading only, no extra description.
{"hour": 9, "minute": 5}
